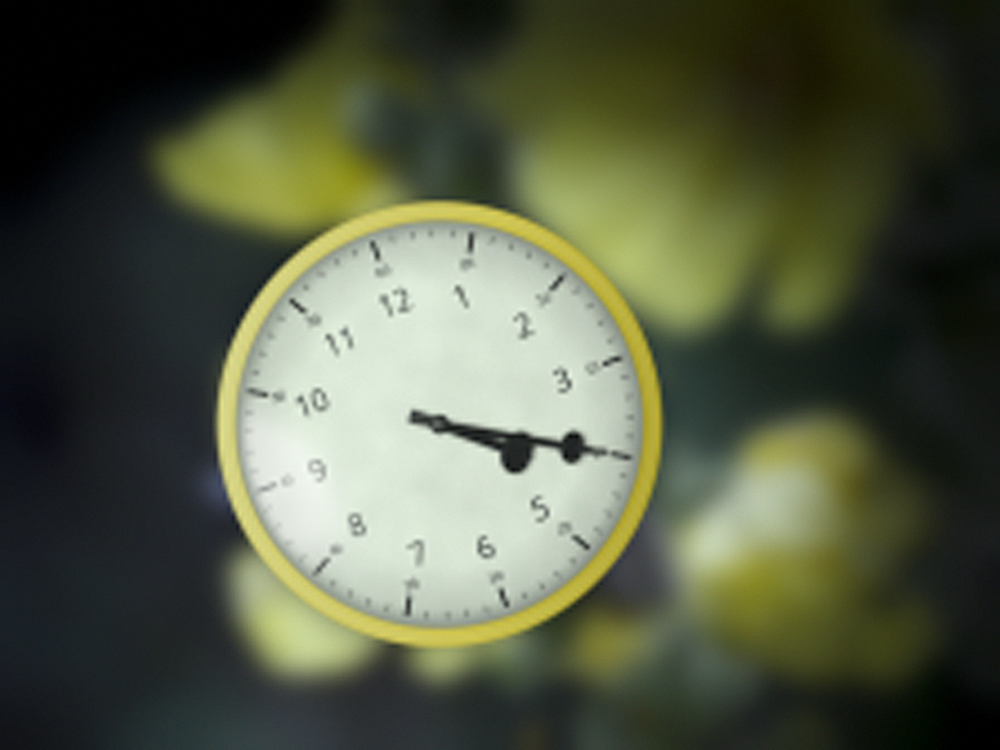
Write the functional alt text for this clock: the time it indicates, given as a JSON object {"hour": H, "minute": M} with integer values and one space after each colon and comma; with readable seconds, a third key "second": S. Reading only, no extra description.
{"hour": 4, "minute": 20}
